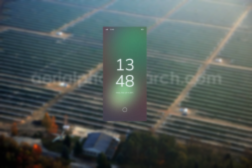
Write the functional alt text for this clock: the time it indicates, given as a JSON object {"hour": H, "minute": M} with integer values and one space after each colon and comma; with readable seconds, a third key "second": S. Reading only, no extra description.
{"hour": 13, "minute": 48}
